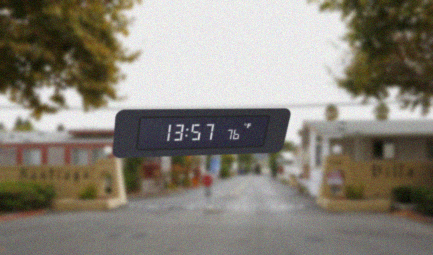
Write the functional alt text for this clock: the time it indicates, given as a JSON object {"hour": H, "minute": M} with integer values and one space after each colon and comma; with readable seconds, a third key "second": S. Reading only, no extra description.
{"hour": 13, "minute": 57}
